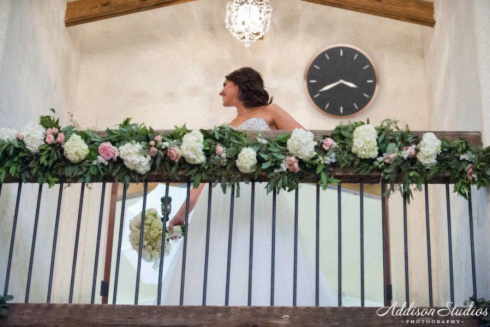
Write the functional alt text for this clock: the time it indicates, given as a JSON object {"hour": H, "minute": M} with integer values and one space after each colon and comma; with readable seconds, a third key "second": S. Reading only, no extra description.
{"hour": 3, "minute": 41}
